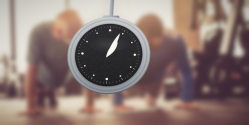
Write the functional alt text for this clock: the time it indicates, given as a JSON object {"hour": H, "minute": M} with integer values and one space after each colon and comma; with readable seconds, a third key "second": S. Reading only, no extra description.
{"hour": 1, "minute": 4}
